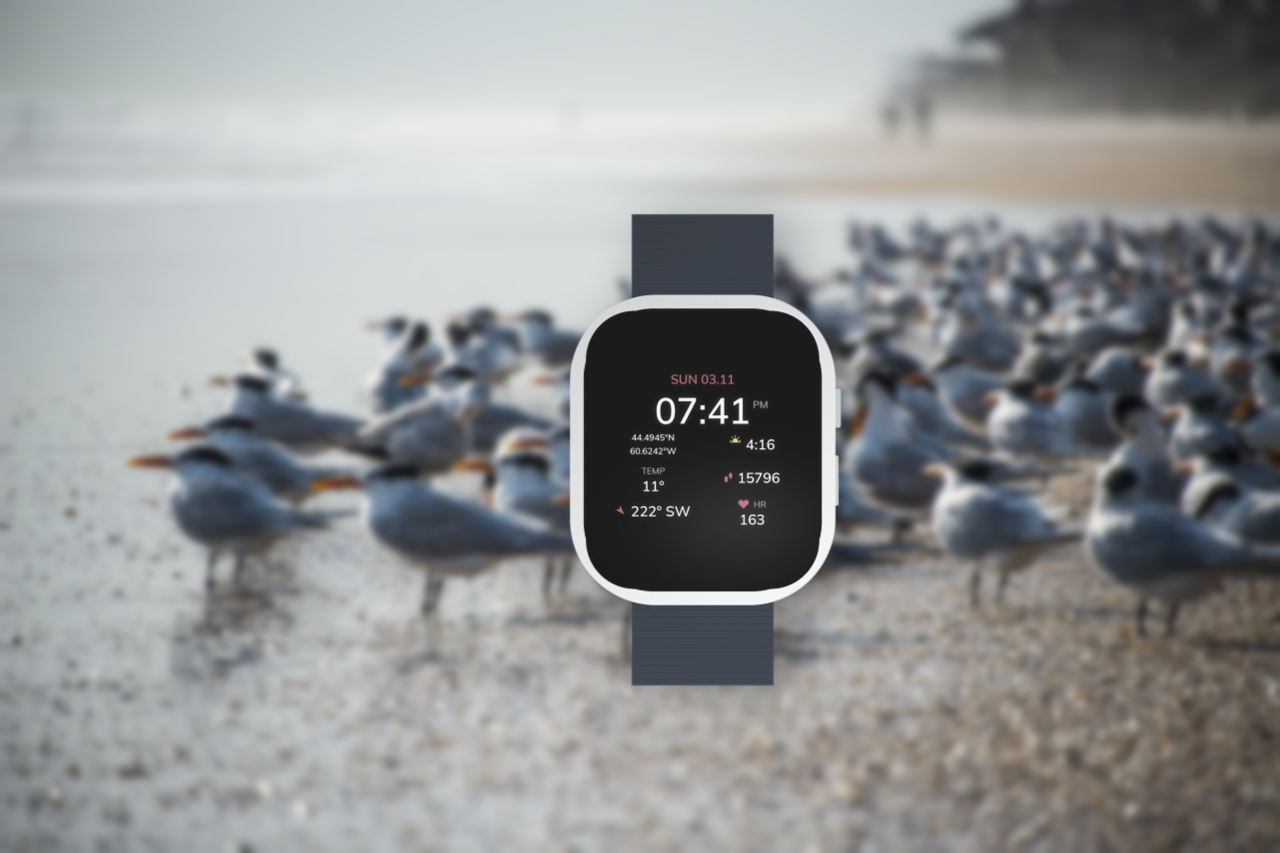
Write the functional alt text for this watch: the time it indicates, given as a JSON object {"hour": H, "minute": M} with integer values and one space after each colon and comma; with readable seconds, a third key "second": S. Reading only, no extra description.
{"hour": 7, "minute": 41}
